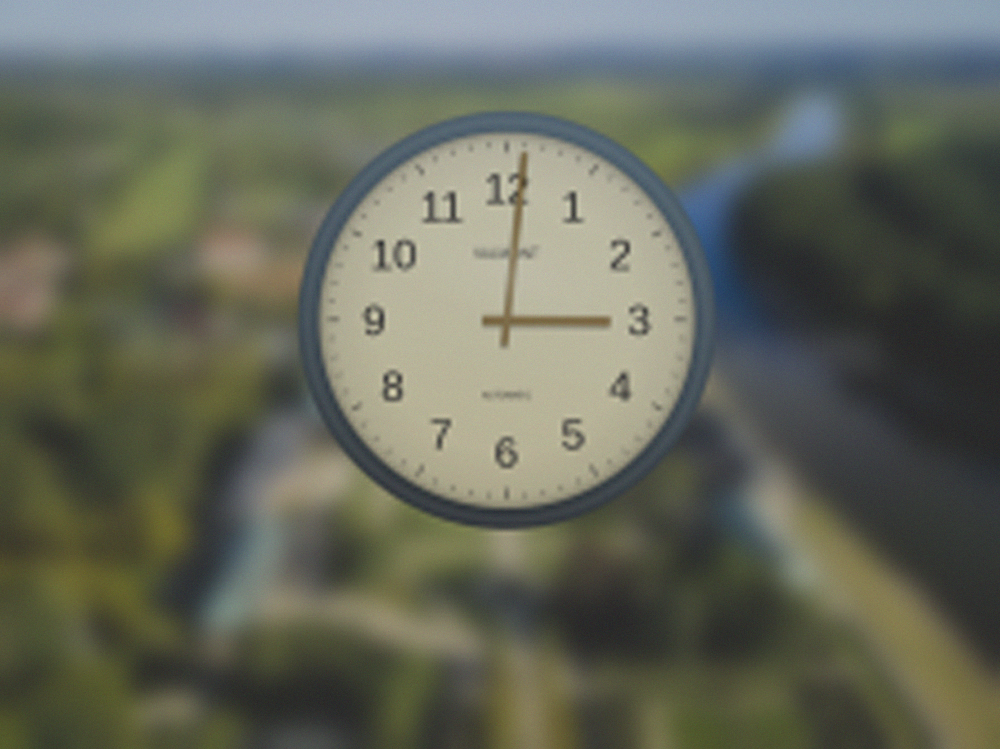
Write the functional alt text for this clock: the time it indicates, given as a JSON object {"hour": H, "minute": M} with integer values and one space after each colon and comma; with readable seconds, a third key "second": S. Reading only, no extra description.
{"hour": 3, "minute": 1}
